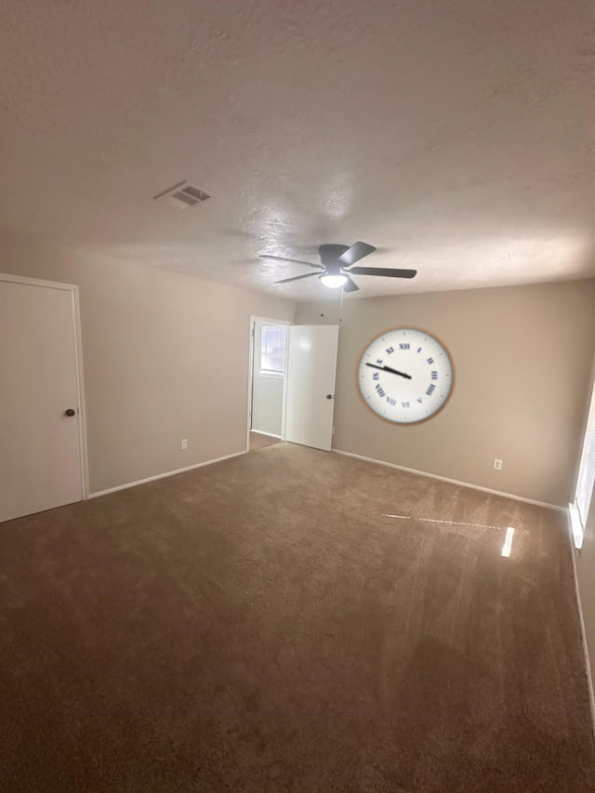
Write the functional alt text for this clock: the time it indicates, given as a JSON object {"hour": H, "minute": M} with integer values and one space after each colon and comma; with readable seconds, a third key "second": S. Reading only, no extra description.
{"hour": 9, "minute": 48}
